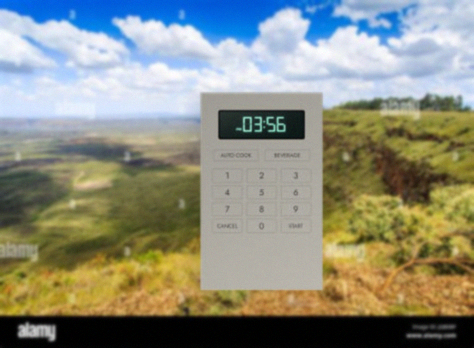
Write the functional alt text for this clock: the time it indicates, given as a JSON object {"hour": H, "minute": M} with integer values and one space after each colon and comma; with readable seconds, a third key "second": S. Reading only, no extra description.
{"hour": 3, "minute": 56}
